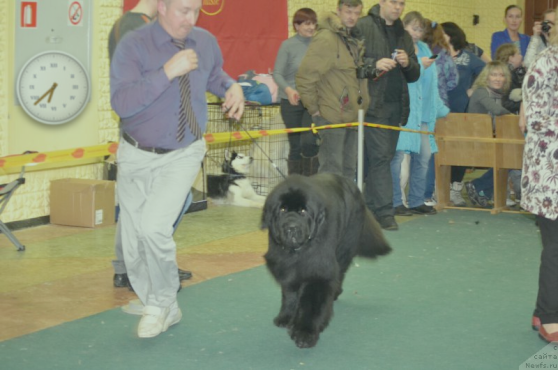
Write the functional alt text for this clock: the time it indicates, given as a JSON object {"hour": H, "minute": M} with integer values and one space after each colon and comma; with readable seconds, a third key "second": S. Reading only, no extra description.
{"hour": 6, "minute": 38}
